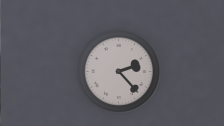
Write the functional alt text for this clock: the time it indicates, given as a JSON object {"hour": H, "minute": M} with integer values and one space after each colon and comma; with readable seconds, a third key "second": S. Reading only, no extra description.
{"hour": 2, "minute": 23}
